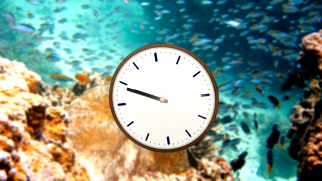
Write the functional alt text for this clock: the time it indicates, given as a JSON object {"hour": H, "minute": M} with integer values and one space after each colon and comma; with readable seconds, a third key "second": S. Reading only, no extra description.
{"hour": 9, "minute": 49}
